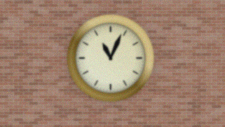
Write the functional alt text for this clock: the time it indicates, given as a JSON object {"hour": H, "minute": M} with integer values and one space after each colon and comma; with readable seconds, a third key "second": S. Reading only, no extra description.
{"hour": 11, "minute": 4}
